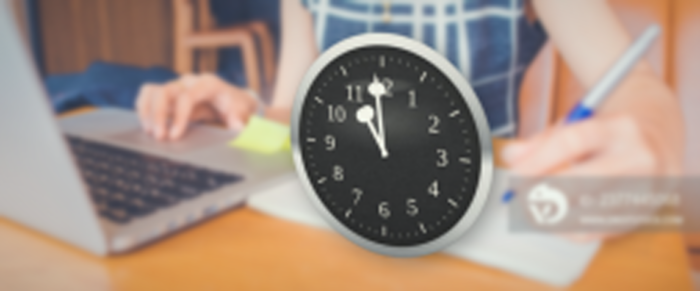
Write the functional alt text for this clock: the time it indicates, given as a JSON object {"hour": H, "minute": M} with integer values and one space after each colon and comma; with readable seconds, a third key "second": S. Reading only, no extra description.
{"hour": 10, "minute": 59}
